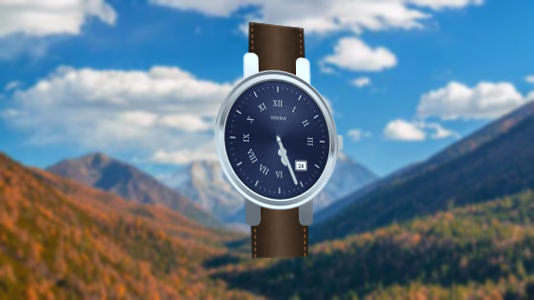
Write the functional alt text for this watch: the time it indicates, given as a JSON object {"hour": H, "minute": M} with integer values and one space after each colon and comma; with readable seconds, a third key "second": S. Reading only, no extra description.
{"hour": 5, "minute": 26}
